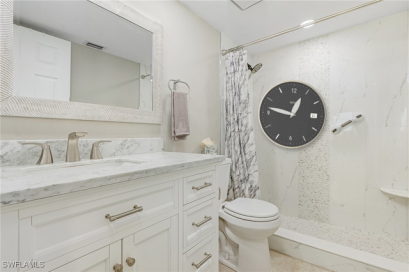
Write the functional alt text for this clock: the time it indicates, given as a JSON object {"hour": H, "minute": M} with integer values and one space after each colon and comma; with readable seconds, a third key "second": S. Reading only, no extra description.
{"hour": 12, "minute": 47}
